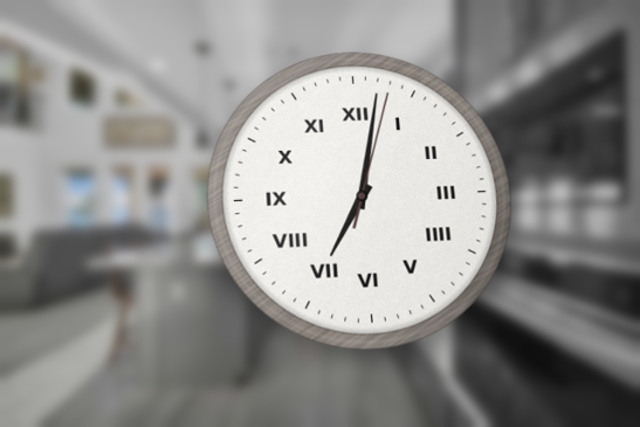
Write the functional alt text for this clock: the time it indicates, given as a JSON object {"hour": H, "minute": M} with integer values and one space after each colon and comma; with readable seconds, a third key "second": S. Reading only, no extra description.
{"hour": 7, "minute": 2, "second": 3}
